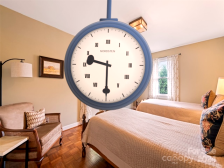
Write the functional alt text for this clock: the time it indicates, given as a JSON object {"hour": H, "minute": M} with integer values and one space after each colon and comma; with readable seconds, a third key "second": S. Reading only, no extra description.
{"hour": 9, "minute": 30}
